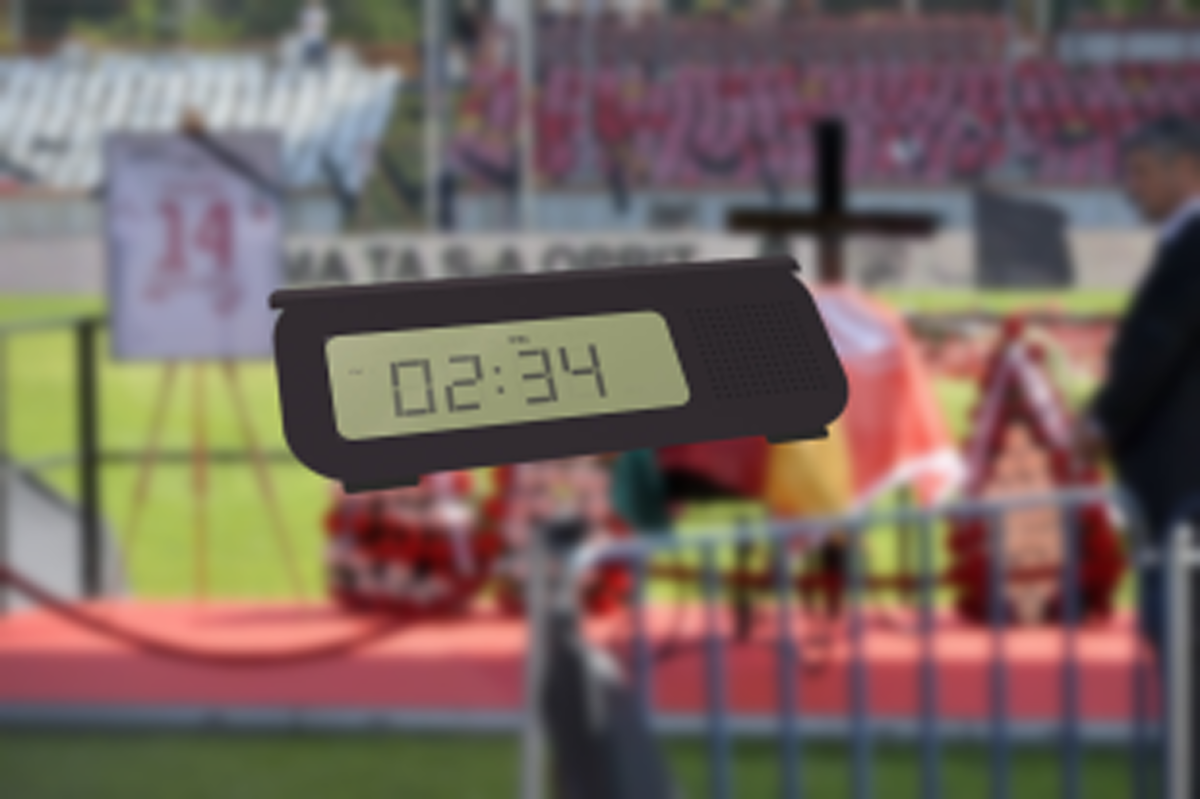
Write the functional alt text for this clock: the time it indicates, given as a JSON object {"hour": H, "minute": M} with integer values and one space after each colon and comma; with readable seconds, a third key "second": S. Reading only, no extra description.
{"hour": 2, "minute": 34}
